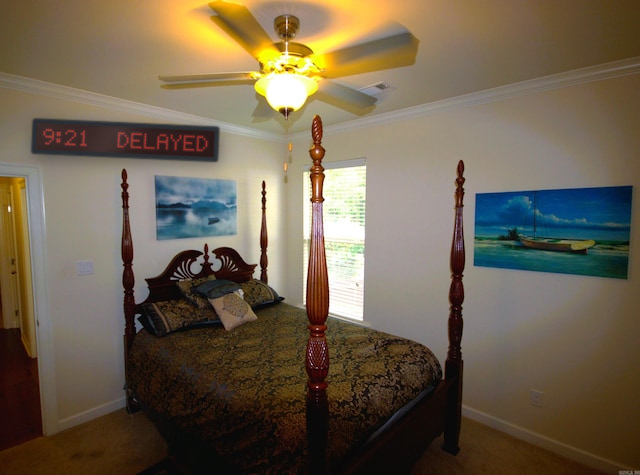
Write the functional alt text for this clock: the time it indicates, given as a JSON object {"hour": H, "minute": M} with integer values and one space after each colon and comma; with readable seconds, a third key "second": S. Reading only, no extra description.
{"hour": 9, "minute": 21}
